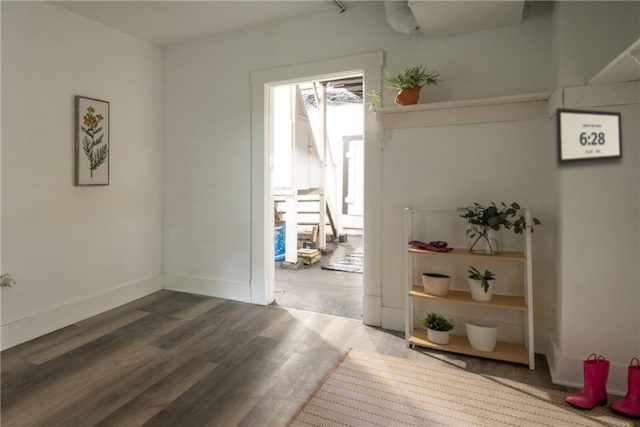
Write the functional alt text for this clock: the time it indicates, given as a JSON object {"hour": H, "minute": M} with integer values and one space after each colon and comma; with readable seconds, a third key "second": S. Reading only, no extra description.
{"hour": 6, "minute": 28}
